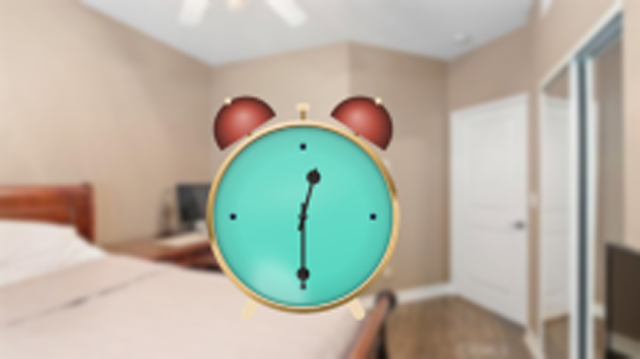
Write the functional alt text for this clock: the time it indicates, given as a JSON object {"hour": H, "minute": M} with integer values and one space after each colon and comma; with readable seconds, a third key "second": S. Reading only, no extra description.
{"hour": 12, "minute": 30}
